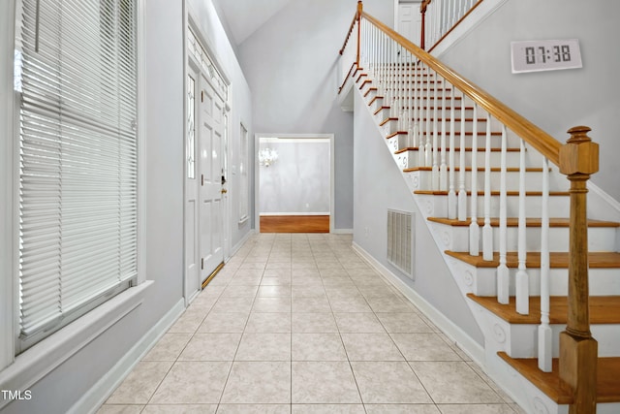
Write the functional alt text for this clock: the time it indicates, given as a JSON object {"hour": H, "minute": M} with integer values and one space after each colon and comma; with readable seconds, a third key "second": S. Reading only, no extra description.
{"hour": 7, "minute": 38}
